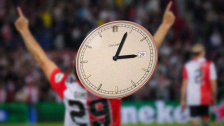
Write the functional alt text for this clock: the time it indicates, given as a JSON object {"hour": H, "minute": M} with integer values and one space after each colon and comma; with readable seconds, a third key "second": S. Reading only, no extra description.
{"hour": 3, "minute": 4}
